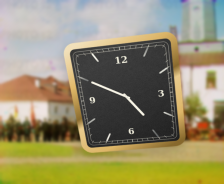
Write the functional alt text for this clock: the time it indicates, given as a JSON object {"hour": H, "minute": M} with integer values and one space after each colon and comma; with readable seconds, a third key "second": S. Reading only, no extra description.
{"hour": 4, "minute": 50}
